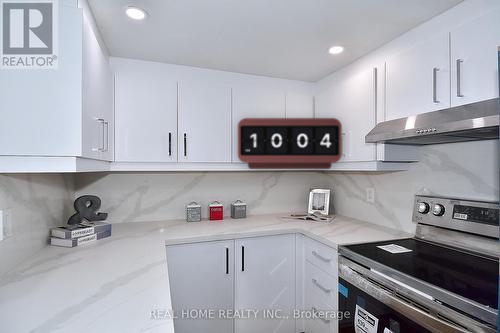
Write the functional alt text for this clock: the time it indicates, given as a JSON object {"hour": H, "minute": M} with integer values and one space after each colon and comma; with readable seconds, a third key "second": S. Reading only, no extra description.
{"hour": 10, "minute": 4}
